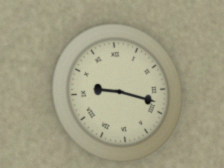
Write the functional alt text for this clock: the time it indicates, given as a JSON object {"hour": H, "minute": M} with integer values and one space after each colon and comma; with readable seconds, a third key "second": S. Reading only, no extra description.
{"hour": 9, "minute": 18}
